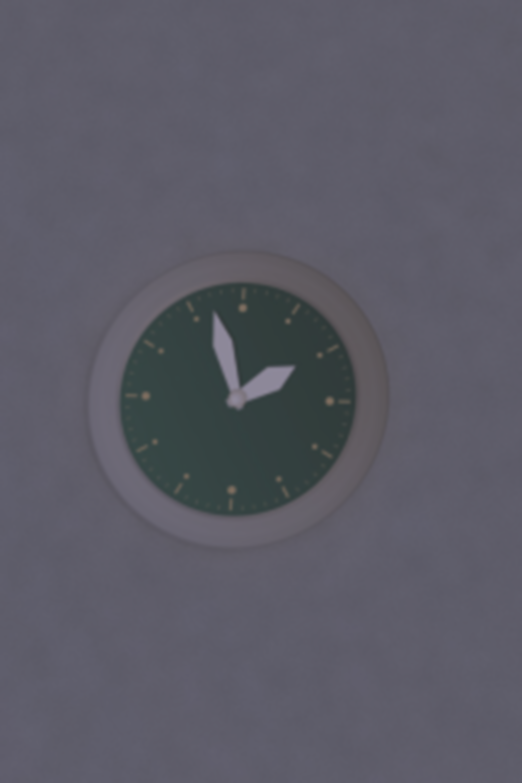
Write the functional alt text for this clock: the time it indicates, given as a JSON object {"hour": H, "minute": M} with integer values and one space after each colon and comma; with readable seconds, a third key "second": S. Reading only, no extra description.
{"hour": 1, "minute": 57}
